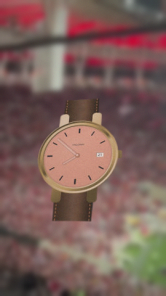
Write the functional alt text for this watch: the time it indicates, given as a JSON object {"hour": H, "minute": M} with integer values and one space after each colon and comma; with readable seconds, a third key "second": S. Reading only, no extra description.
{"hour": 7, "minute": 52}
